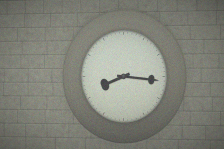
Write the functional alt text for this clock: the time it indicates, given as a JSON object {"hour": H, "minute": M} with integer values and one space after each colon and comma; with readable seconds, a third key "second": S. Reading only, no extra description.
{"hour": 8, "minute": 16}
